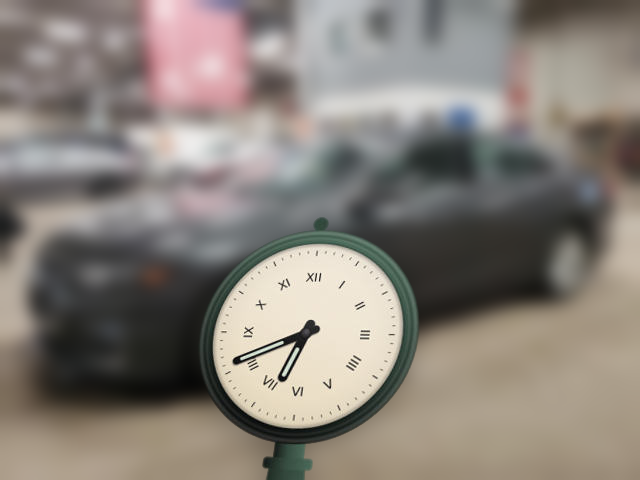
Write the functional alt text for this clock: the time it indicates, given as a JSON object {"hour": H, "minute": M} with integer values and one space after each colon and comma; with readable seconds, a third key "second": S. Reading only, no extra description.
{"hour": 6, "minute": 41}
